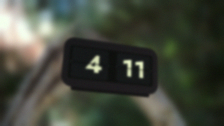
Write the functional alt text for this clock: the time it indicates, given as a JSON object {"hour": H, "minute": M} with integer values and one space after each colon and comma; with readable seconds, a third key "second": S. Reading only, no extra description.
{"hour": 4, "minute": 11}
